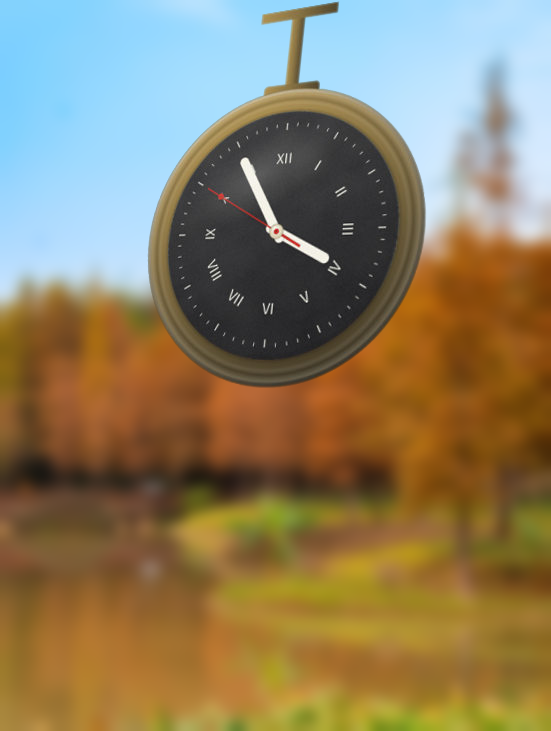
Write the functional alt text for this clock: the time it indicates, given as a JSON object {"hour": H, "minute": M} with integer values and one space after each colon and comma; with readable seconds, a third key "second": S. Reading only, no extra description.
{"hour": 3, "minute": 54, "second": 50}
